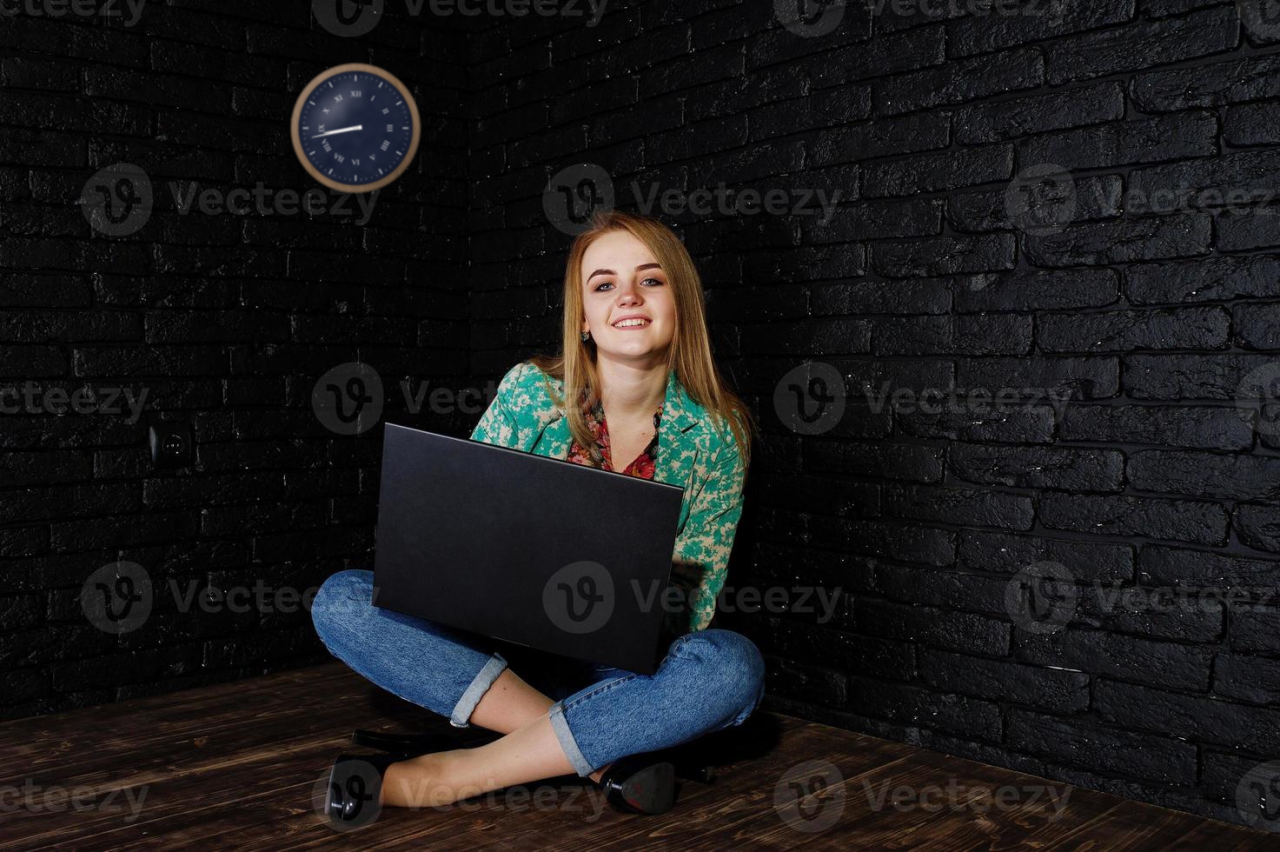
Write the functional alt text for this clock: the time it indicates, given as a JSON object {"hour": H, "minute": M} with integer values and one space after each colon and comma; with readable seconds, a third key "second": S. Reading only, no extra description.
{"hour": 8, "minute": 43}
